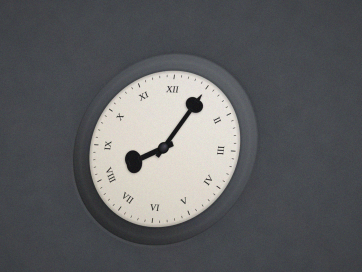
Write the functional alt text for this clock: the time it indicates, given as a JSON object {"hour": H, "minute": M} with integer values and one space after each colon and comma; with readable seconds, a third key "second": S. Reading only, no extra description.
{"hour": 8, "minute": 5}
